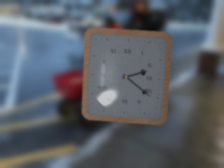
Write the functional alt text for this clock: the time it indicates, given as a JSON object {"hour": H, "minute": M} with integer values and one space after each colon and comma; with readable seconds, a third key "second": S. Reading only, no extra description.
{"hour": 2, "minute": 21}
